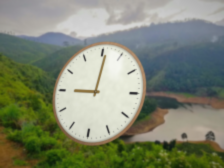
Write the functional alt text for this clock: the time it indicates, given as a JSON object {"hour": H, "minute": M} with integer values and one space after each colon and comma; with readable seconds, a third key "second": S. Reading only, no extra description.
{"hour": 9, "minute": 1}
